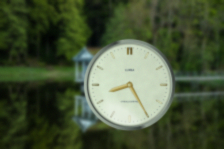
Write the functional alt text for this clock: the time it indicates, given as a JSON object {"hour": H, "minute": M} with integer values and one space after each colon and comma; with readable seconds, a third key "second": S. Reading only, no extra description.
{"hour": 8, "minute": 25}
